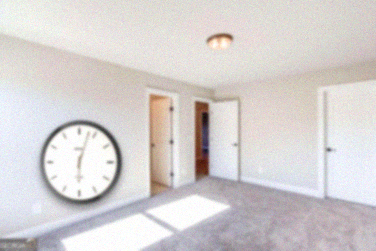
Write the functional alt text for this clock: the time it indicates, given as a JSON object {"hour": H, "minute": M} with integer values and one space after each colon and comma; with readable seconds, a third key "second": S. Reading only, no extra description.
{"hour": 6, "minute": 3}
